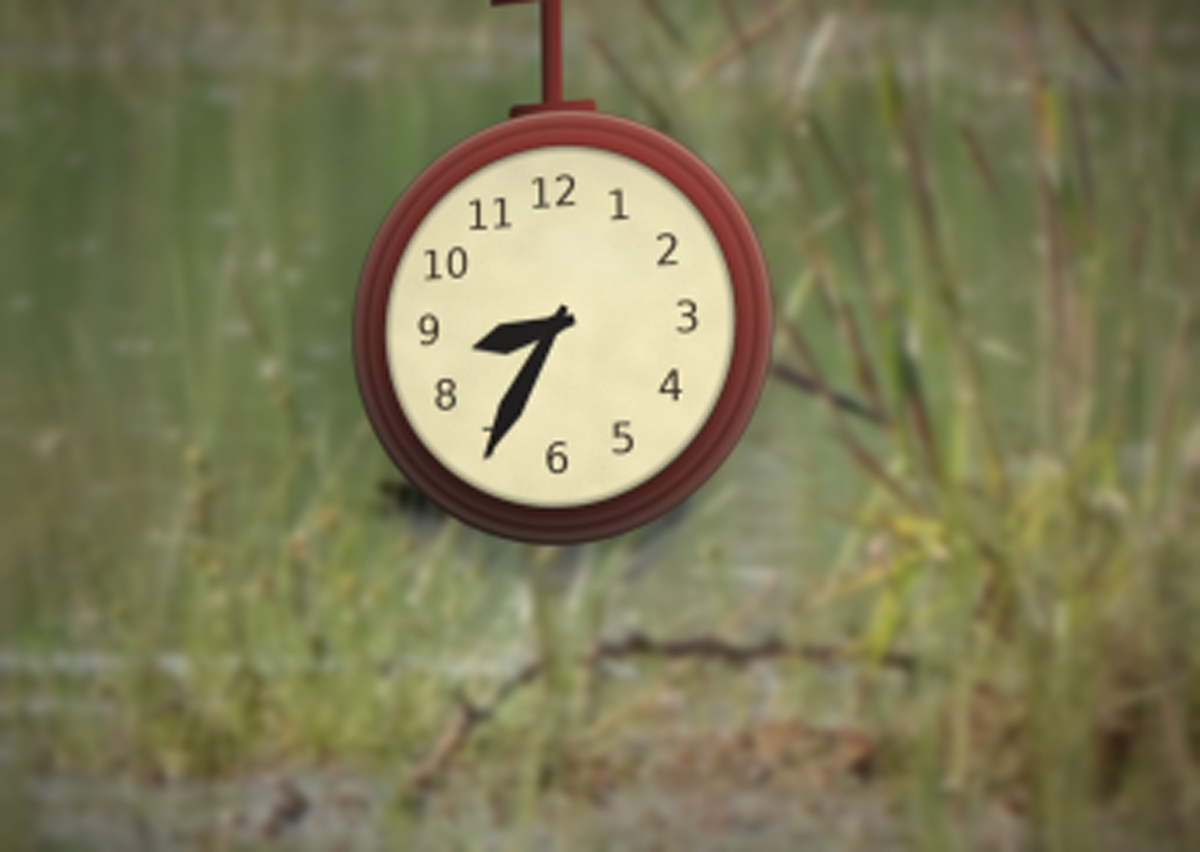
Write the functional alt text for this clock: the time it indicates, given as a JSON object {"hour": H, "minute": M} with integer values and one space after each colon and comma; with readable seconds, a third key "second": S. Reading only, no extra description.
{"hour": 8, "minute": 35}
